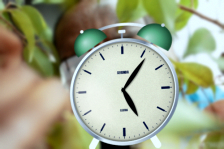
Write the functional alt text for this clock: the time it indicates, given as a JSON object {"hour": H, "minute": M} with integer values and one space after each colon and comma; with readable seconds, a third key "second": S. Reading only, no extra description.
{"hour": 5, "minute": 6}
